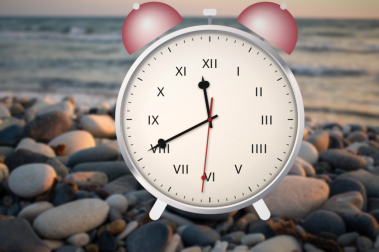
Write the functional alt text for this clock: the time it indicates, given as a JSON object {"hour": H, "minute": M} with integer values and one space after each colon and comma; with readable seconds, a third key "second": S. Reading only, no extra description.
{"hour": 11, "minute": 40, "second": 31}
